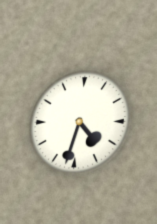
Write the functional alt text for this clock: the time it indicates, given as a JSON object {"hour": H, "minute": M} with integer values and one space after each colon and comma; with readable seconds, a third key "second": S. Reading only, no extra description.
{"hour": 4, "minute": 32}
